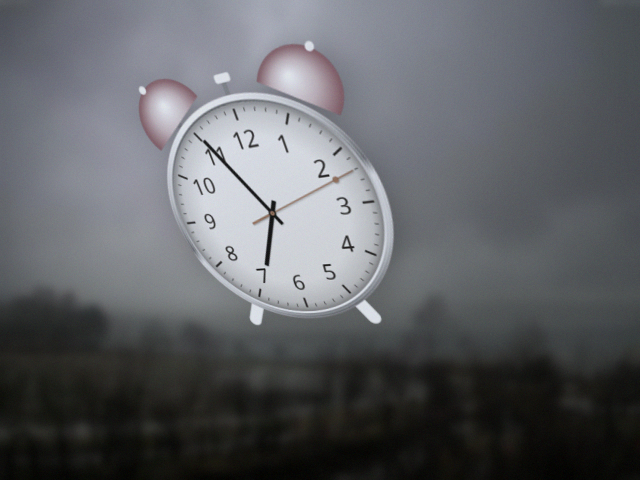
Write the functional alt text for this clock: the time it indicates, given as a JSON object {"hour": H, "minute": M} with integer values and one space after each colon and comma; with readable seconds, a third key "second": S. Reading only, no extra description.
{"hour": 6, "minute": 55, "second": 12}
